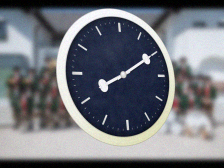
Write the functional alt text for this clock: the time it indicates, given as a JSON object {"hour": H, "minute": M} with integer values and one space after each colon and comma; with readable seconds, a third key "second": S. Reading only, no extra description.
{"hour": 8, "minute": 10}
